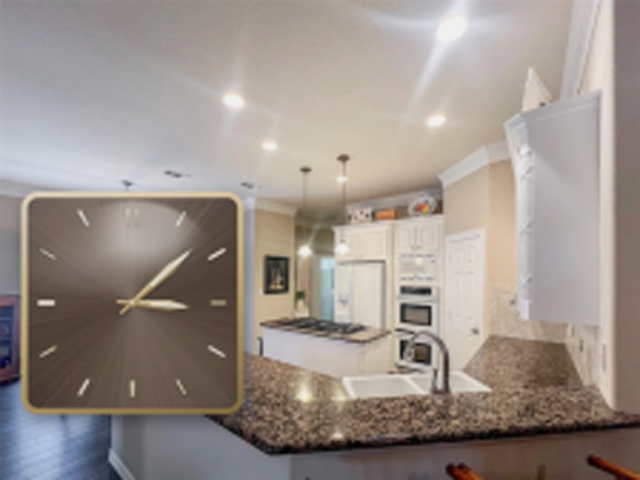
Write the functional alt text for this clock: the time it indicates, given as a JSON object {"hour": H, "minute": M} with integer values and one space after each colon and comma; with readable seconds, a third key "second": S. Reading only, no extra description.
{"hour": 3, "minute": 8}
